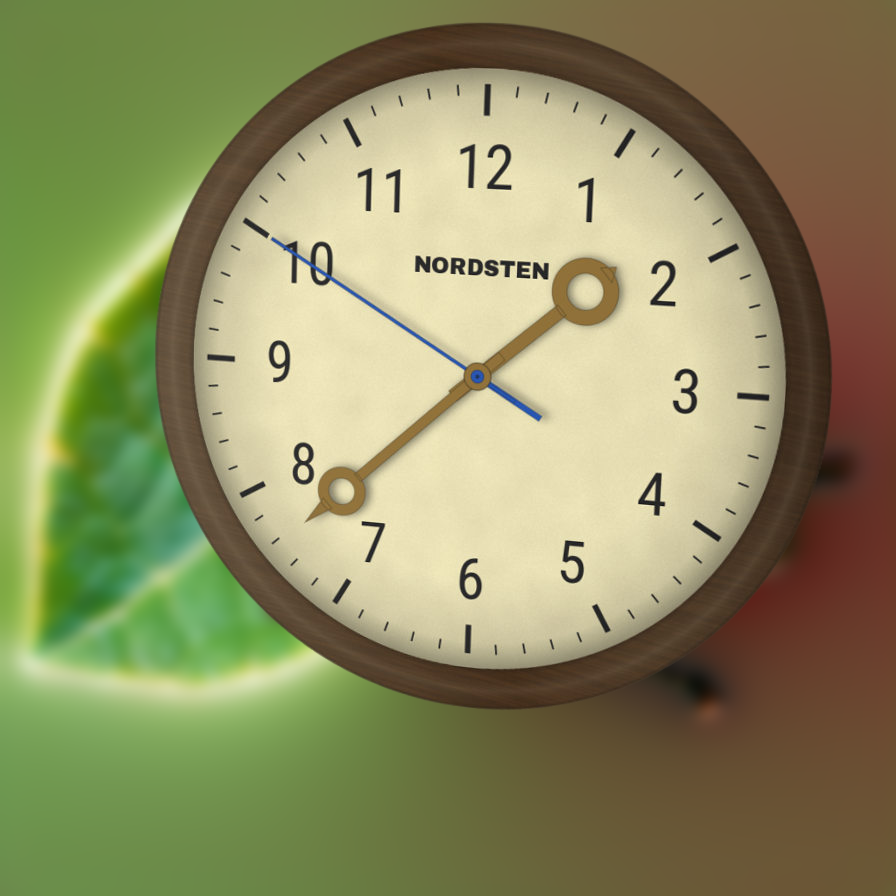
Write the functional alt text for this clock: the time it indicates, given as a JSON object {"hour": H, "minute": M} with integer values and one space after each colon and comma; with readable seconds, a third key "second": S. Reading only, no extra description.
{"hour": 1, "minute": 37, "second": 50}
